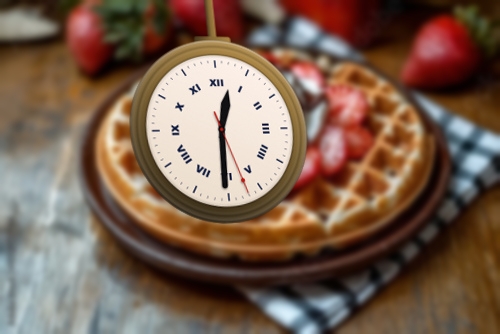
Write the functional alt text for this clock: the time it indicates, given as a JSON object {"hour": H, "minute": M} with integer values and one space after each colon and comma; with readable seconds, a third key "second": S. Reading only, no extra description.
{"hour": 12, "minute": 30, "second": 27}
